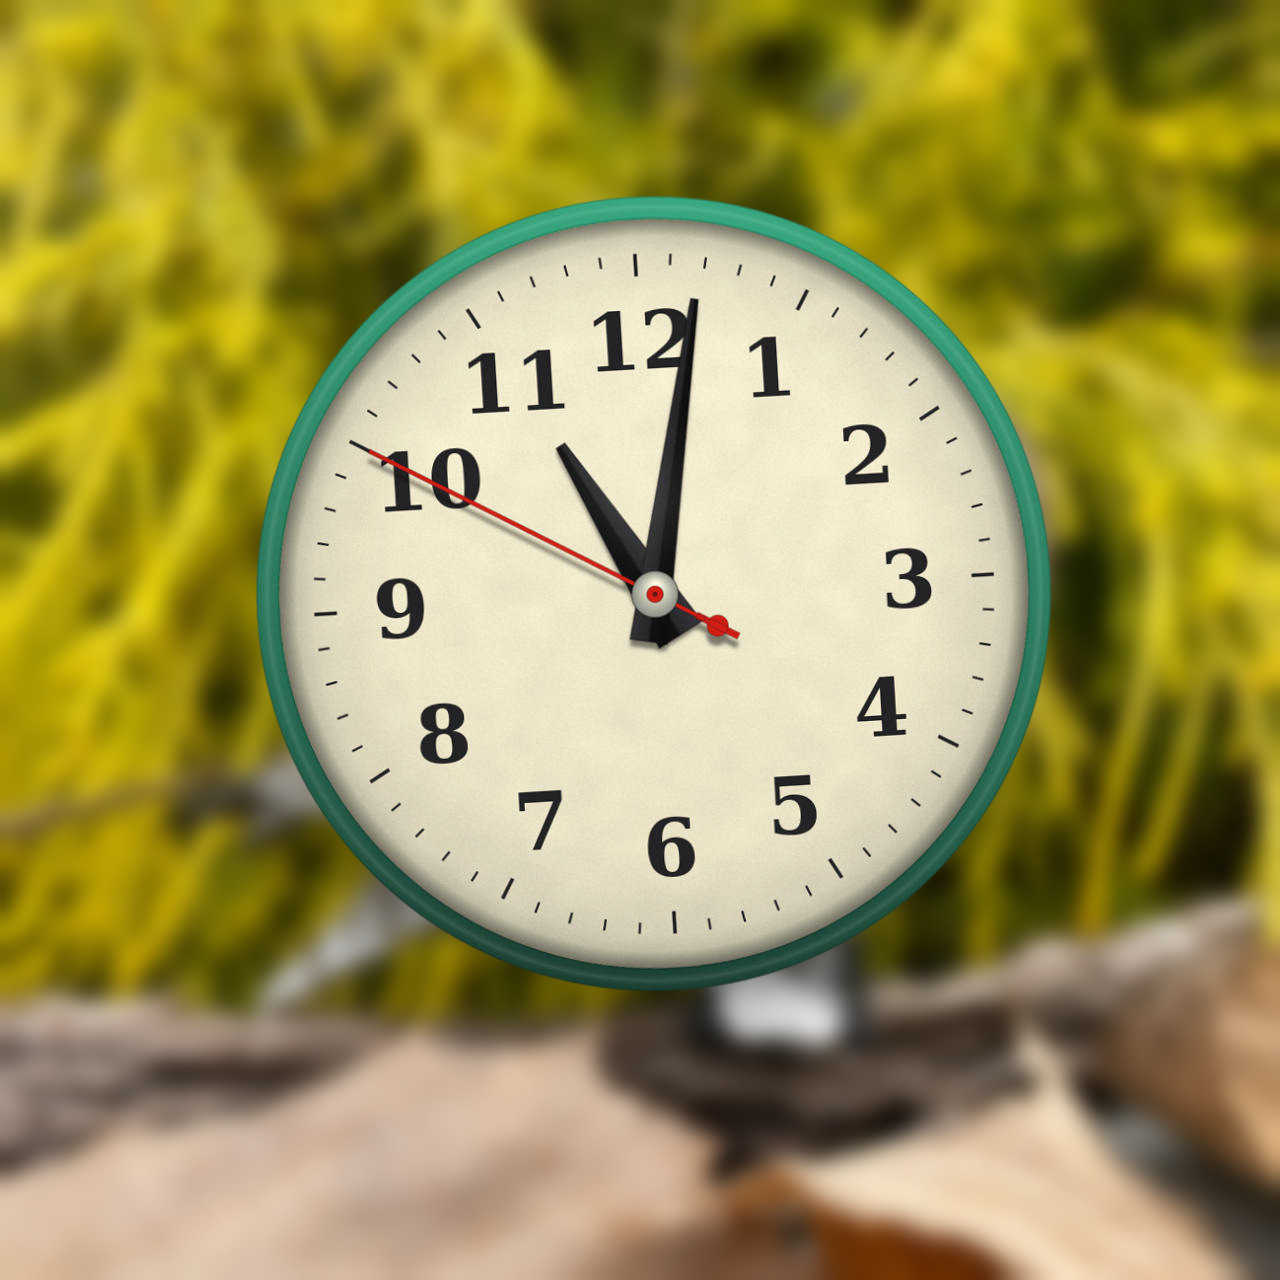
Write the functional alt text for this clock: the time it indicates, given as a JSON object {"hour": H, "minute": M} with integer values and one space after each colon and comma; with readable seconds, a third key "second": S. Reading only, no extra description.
{"hour": 11, "minute": 1, "second": 50}
